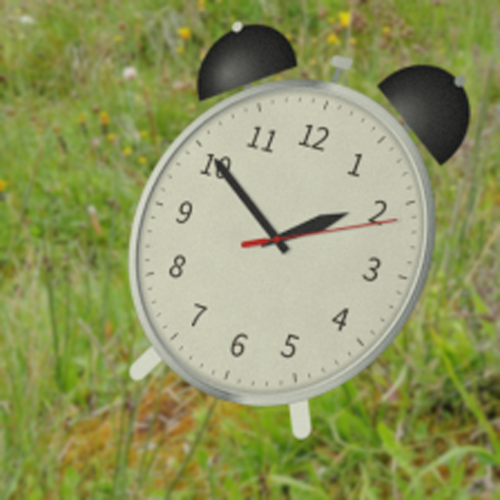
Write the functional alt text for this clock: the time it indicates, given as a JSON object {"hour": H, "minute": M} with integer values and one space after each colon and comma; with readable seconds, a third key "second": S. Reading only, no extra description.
{"hour": 1, "minute": 50, "second": 11}
